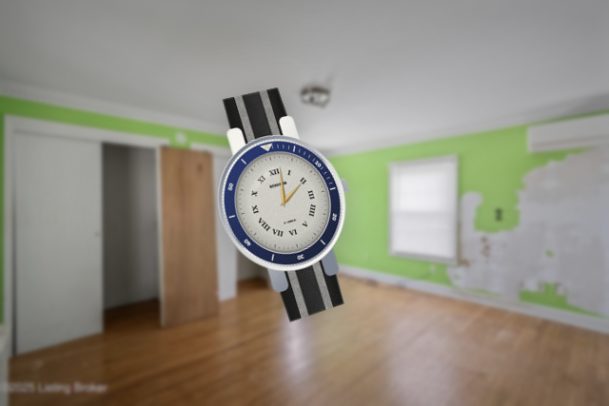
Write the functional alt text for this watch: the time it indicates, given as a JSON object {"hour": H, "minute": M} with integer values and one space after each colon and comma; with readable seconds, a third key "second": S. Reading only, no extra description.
{"hour": 2, "minute": 2}
